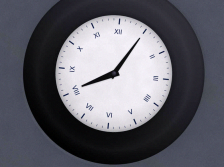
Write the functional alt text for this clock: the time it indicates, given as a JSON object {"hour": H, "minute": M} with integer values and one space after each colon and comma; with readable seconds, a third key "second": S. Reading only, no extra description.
{"hour": 8, "minute": 5}
